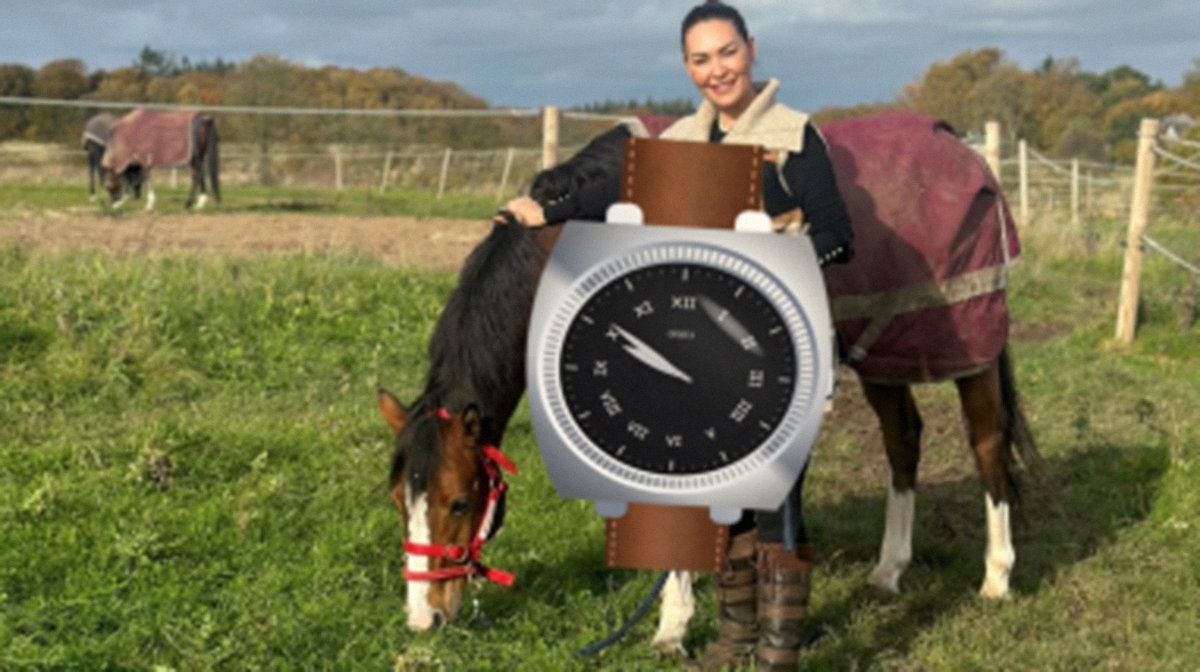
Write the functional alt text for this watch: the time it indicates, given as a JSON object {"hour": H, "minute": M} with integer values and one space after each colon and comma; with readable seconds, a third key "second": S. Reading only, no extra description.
{"hour": 9, "minute": 51}
